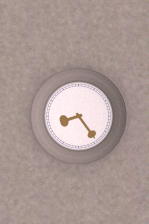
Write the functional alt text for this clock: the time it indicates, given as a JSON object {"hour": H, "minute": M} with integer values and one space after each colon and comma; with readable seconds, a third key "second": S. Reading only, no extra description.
{"hour": 8, "minute": 24}
